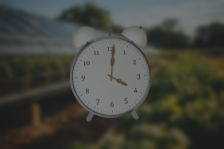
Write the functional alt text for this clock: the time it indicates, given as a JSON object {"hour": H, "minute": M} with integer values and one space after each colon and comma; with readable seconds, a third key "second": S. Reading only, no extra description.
{"hour": 4, "minute": 1}
